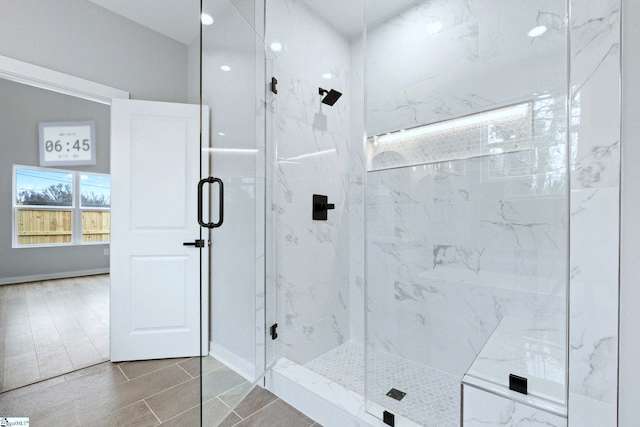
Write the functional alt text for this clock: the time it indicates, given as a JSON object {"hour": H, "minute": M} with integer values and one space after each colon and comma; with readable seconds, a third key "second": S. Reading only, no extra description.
{"hour": 6, "minute": 45}
